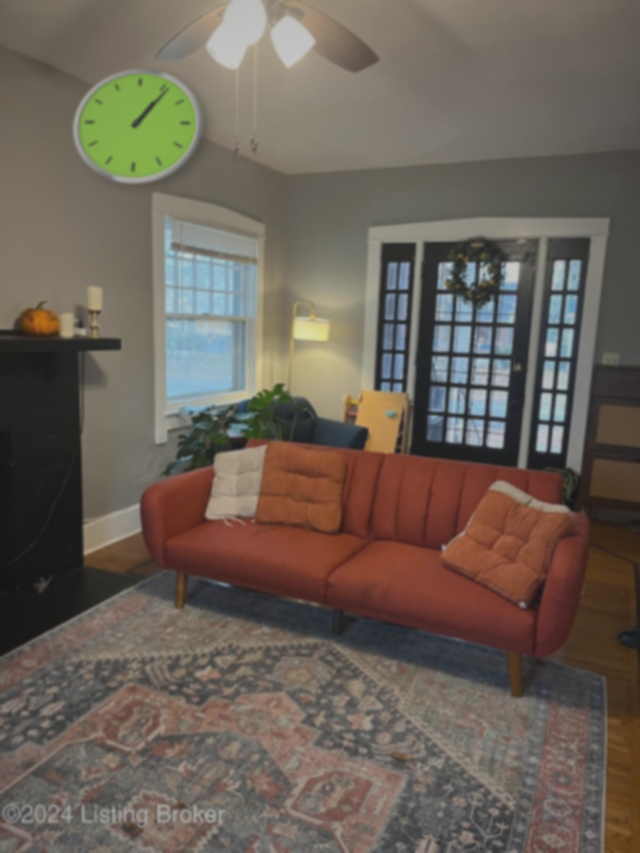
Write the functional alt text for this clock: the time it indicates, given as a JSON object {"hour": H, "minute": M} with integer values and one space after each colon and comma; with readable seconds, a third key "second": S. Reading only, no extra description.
{"hour": 1, "minute": 6}
